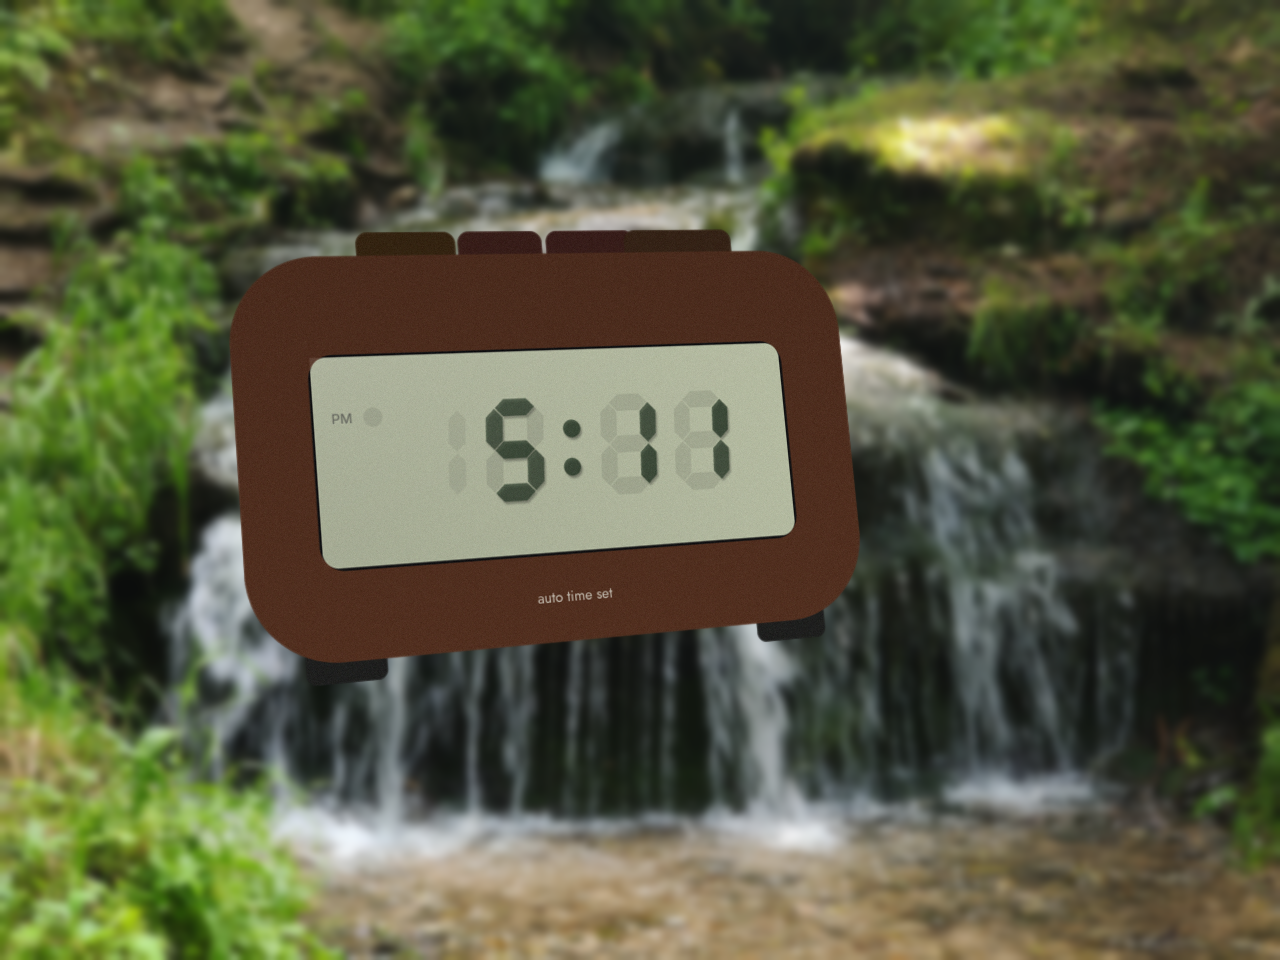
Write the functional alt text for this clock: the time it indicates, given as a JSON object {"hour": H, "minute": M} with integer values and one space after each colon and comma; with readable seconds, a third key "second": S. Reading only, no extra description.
{"hour": 5, "minute": 11}
